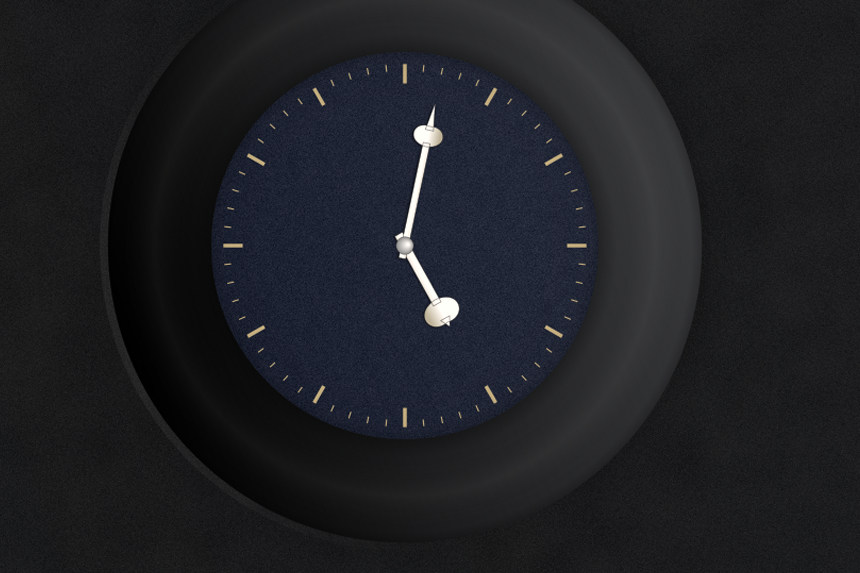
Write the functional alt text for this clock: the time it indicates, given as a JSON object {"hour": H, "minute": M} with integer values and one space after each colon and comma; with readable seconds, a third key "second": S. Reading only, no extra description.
{"hour": 5, "minute": 2}
